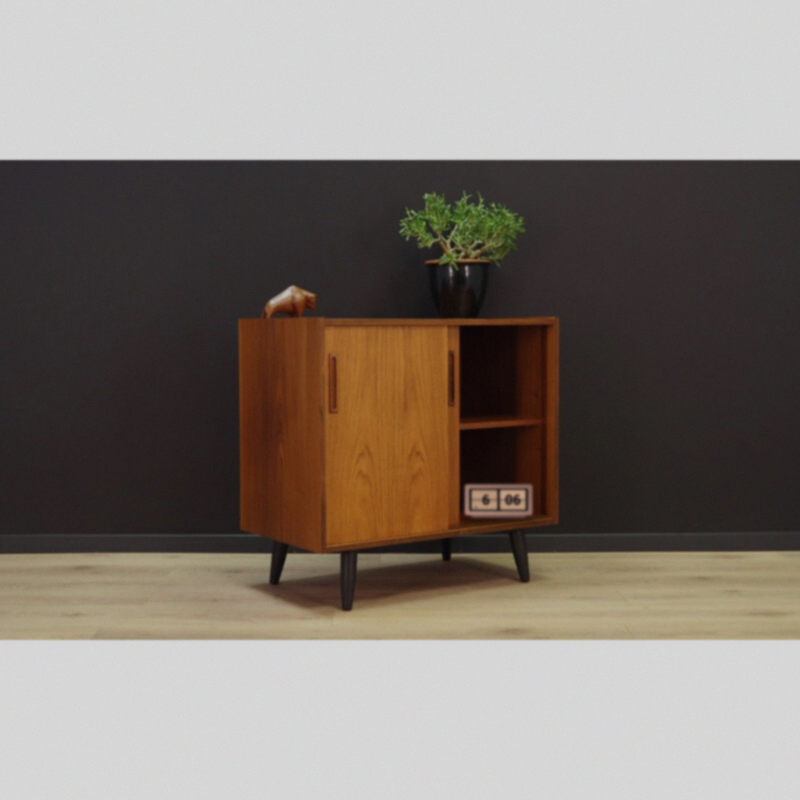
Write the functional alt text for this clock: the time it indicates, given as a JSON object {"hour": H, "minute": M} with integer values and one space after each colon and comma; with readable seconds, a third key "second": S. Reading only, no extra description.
{"hour": 6, "minute": 6}
